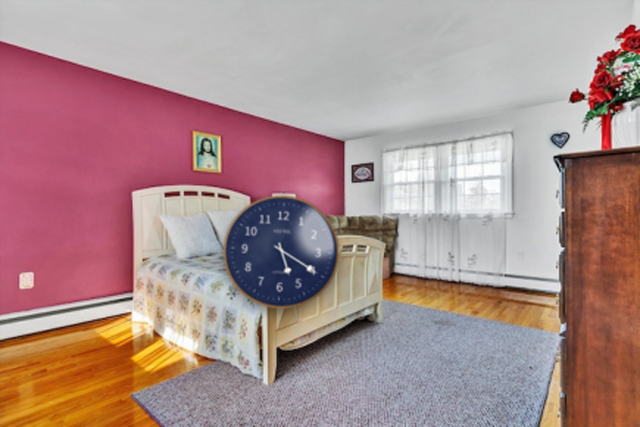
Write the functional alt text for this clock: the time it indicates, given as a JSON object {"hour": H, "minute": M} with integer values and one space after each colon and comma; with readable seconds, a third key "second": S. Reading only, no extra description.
{"hour": 5, "minute": 20}
